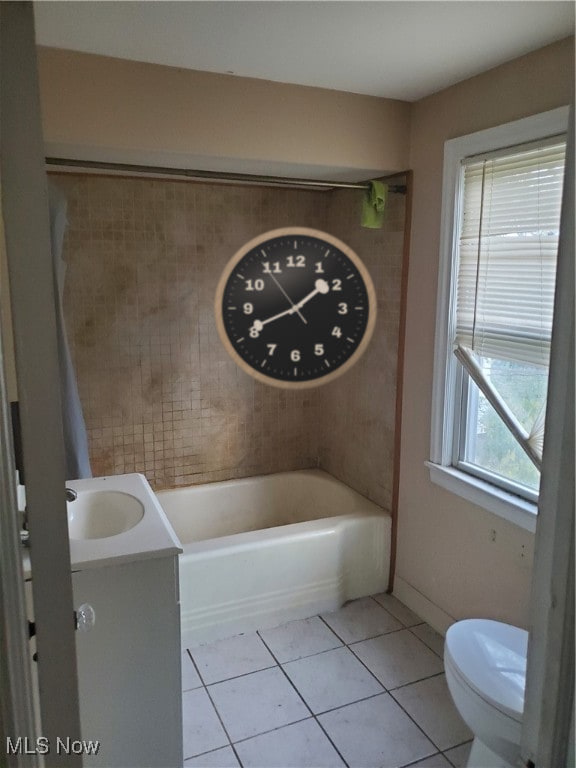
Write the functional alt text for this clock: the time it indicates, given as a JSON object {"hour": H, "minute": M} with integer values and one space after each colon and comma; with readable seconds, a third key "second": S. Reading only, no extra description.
{"hour": 1, "minute": 40, "second": 54}
